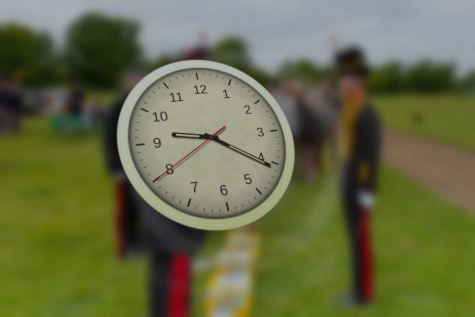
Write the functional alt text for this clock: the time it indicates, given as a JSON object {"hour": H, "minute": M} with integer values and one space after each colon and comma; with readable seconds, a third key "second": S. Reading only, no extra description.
{"hour": 9, "minute": 20, "second": 40}
